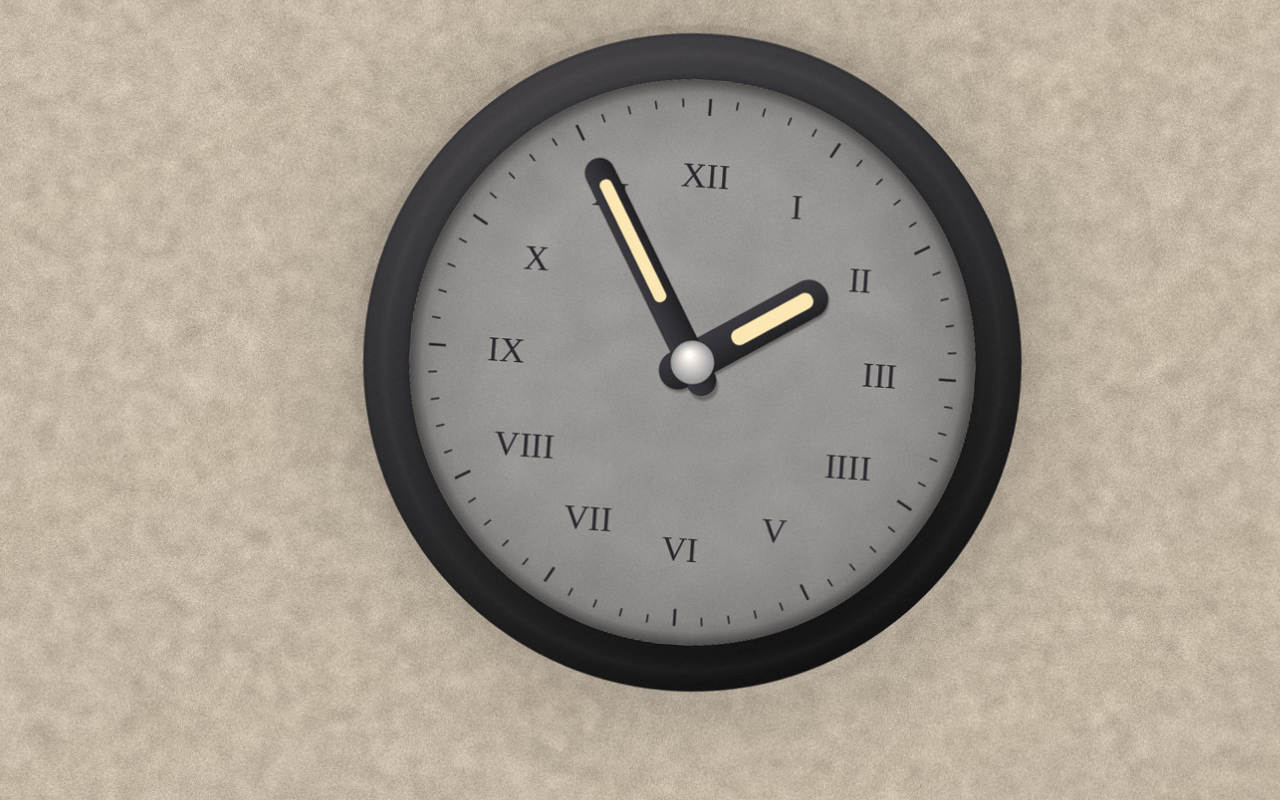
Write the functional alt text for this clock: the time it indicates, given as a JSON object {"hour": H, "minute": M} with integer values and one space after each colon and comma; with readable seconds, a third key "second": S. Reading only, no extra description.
{"hour": 1, "minute": 55}
